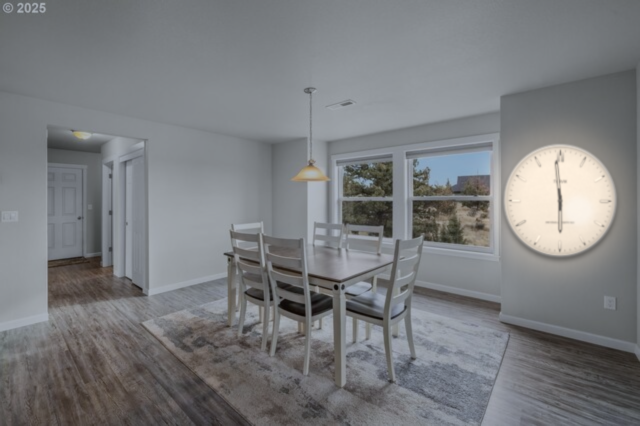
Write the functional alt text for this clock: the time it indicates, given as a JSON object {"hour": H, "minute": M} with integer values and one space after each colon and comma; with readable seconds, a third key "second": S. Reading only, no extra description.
{"hour": 5, "minute": 59}
